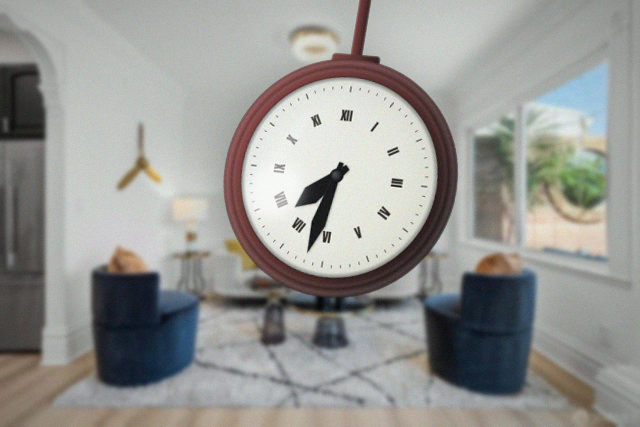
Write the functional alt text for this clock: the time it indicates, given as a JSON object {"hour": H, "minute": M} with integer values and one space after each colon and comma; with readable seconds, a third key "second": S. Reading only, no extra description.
{"hour": 7, "minute": 32}
